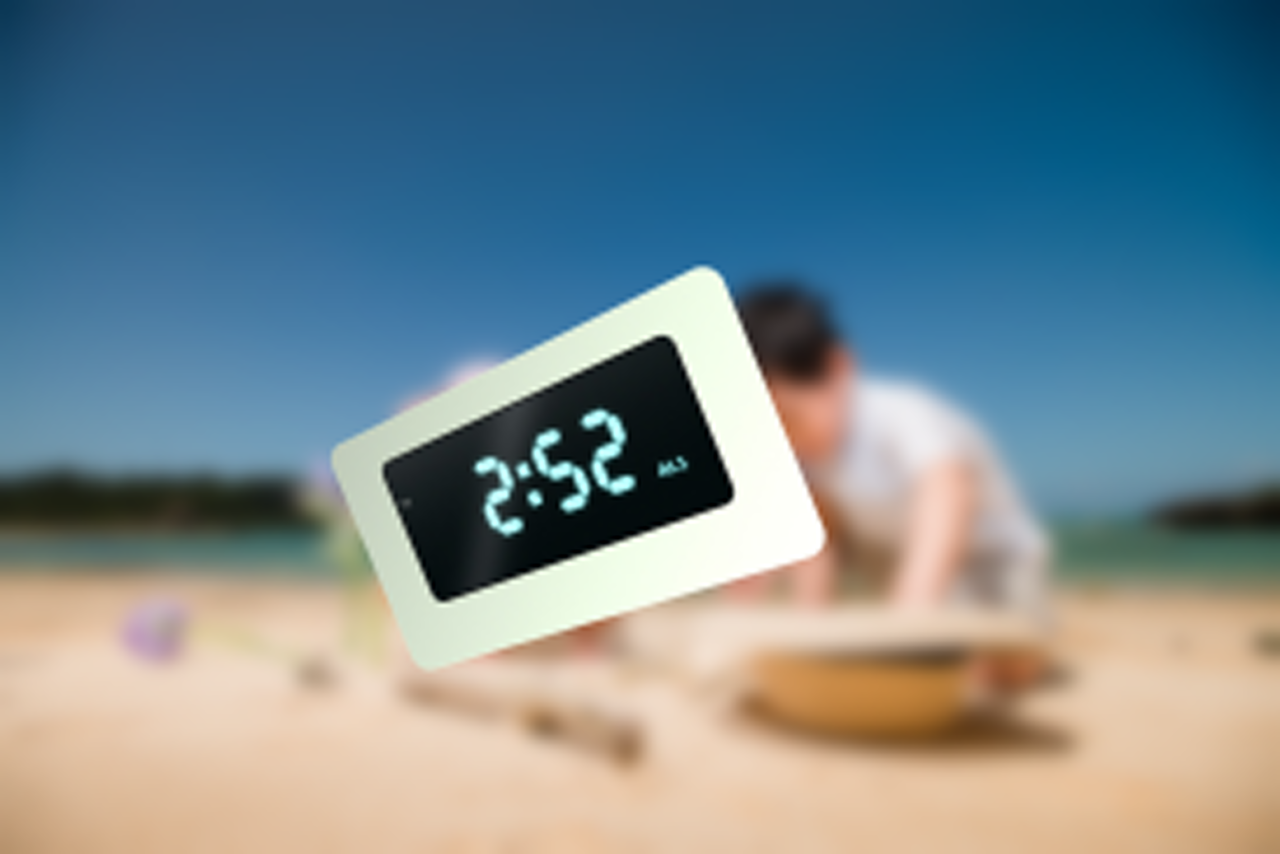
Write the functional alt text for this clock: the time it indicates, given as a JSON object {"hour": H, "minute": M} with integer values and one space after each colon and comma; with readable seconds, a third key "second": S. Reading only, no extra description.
{"hour": 2, "minute": 52}
